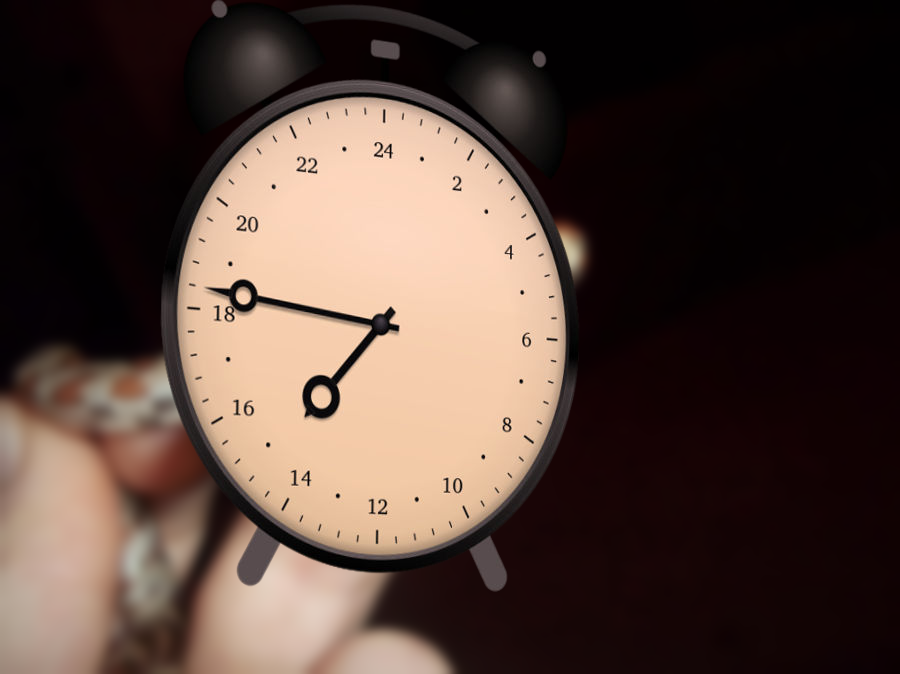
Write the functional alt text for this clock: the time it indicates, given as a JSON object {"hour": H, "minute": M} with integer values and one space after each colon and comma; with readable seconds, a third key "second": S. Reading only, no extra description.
{"hour": 14, "minute": 46}
